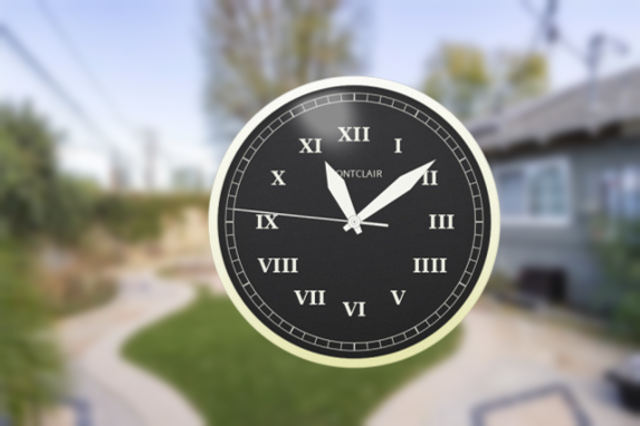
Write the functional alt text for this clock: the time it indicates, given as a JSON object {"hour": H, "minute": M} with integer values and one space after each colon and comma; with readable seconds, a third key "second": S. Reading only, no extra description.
{"hour": 11, "minute": 8, "second": 46}
